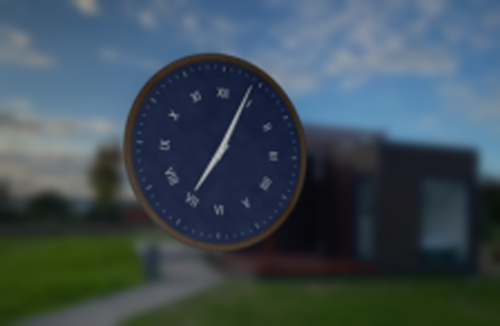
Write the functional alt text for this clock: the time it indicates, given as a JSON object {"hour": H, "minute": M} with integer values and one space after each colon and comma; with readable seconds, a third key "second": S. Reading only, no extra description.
{"hour": 7, "minute": 4}
